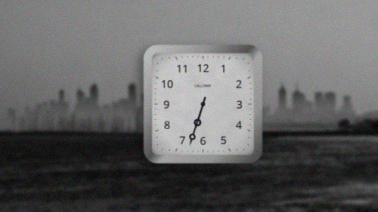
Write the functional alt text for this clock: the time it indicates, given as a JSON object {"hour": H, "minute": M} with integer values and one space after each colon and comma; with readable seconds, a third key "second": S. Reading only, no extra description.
{"hour": 6, "minute": 33}
